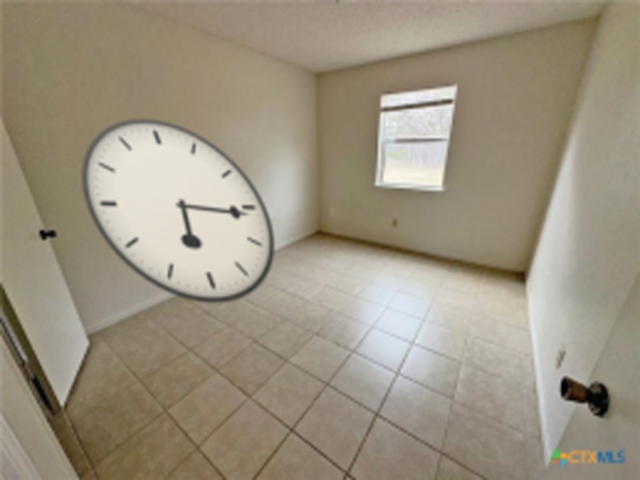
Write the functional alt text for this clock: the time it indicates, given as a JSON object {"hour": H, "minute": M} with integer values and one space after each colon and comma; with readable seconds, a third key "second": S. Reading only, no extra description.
{"hour": 6, "minute": 16}
